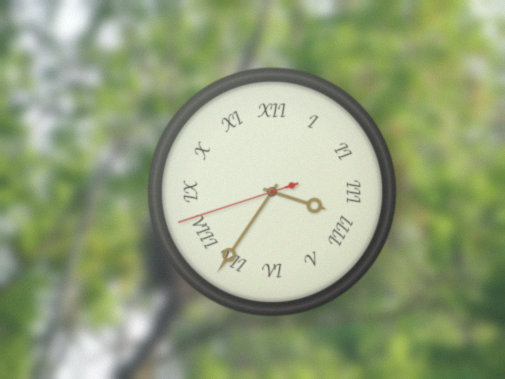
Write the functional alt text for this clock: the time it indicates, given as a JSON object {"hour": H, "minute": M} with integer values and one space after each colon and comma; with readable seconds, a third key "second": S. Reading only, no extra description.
{"hour": 3, "minute": 35, "second": 42}
